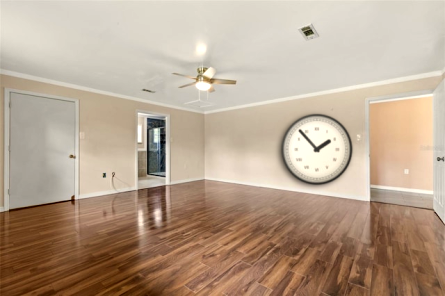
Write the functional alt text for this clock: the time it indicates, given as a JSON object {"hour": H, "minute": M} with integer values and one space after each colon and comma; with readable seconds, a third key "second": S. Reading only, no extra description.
{"hour": 1, "minute": 53}
